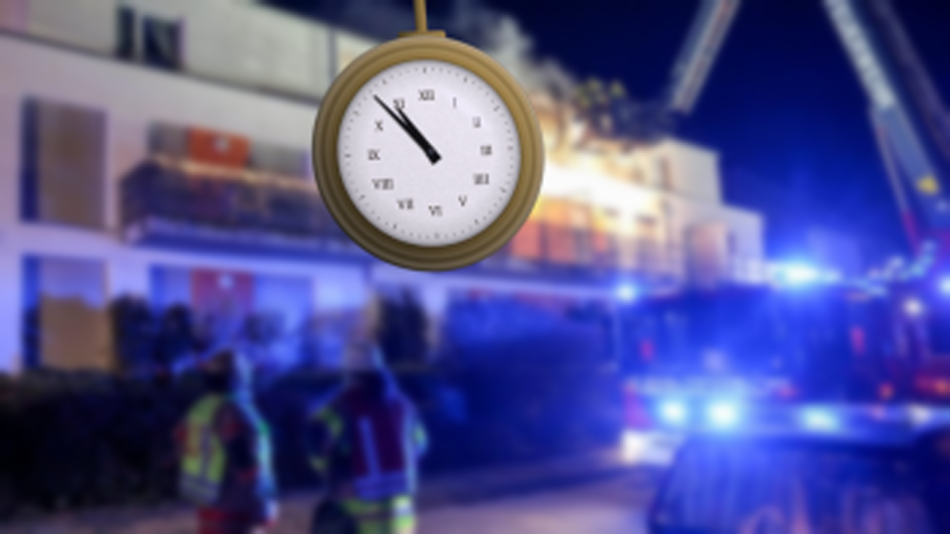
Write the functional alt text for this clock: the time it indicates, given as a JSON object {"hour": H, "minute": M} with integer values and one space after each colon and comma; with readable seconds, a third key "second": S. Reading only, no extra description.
{"hour": 10, "minute": 53}
